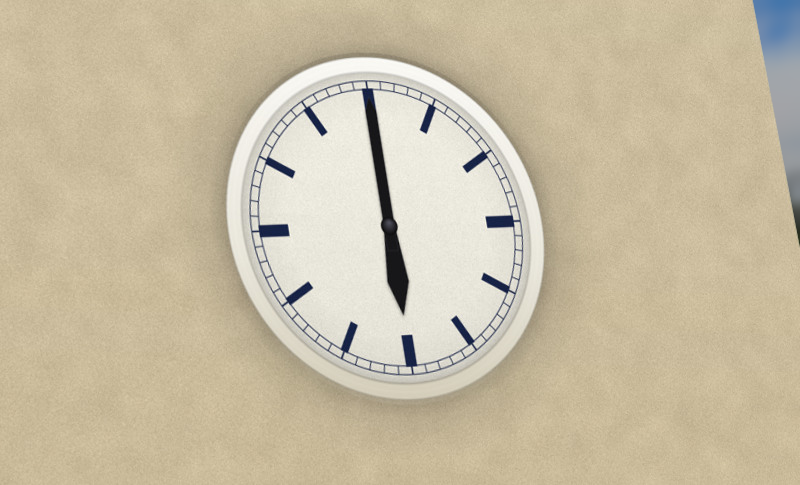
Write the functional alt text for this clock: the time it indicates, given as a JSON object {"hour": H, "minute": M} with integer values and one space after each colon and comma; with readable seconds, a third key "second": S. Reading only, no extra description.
{"hour": 6, "minute": 0}
